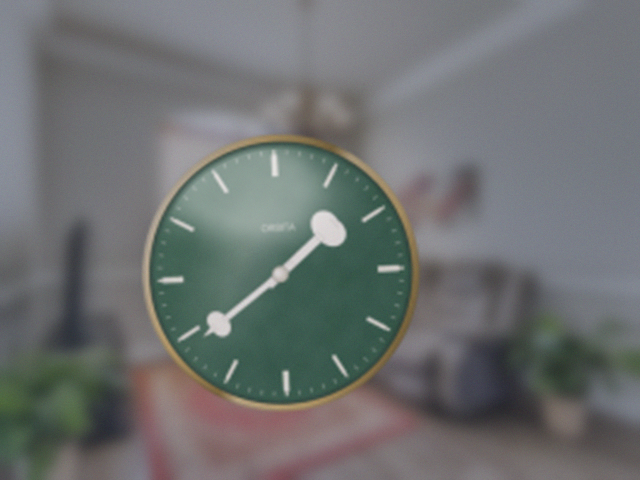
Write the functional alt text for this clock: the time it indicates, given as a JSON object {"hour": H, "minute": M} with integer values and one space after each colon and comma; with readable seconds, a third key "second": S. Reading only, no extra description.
{"hour": 1, "minute": 39}
